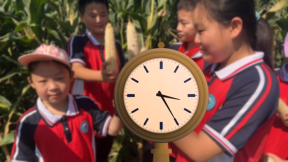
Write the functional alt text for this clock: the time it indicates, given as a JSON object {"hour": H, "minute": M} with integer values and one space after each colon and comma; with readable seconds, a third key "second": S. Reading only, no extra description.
{"hour": 3, "minute": 25}
